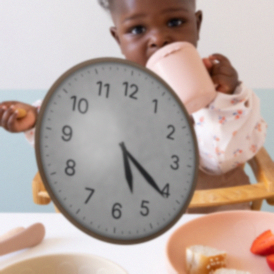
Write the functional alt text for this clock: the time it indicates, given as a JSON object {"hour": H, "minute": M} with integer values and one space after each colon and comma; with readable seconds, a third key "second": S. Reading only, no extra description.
{"hour": 5, "minute": 21}
